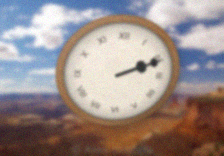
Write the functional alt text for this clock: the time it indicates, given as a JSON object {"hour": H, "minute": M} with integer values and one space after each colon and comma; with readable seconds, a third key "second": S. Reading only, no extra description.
{"hour": 2, "minute": 11}
